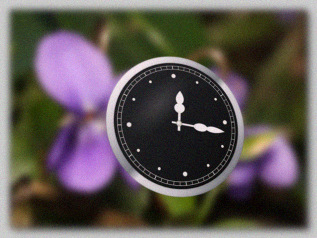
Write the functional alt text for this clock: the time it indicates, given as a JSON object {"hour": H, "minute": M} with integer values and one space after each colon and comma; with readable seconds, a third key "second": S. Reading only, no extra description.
{"hour": 12, "minute": 17}
